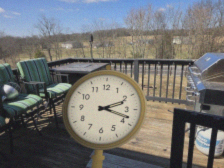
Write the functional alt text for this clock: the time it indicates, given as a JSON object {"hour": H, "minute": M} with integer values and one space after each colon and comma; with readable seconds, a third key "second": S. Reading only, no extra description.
{"hour": 2, "minute": 18}
